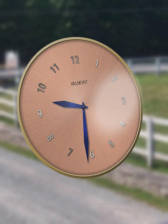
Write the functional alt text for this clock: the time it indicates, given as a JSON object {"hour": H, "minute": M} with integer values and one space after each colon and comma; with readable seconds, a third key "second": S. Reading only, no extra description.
{"hour": 9, "minute": 31}
